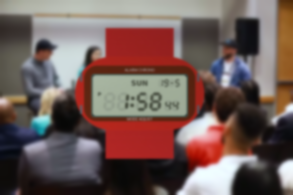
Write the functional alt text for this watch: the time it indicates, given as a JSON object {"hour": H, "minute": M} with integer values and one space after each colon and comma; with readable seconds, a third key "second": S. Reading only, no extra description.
{"hour": 1, "minute": 58}
